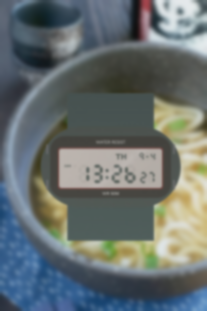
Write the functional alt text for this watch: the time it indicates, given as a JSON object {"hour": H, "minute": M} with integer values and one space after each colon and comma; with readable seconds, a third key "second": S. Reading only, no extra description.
{"hour": 13, "minute": 26, "second": 27}
